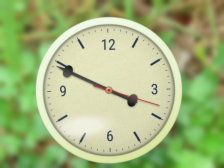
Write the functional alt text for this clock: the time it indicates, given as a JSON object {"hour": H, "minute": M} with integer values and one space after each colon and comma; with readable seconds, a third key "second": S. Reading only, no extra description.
{"hour": 3, "minute": 49, "second": 18}
